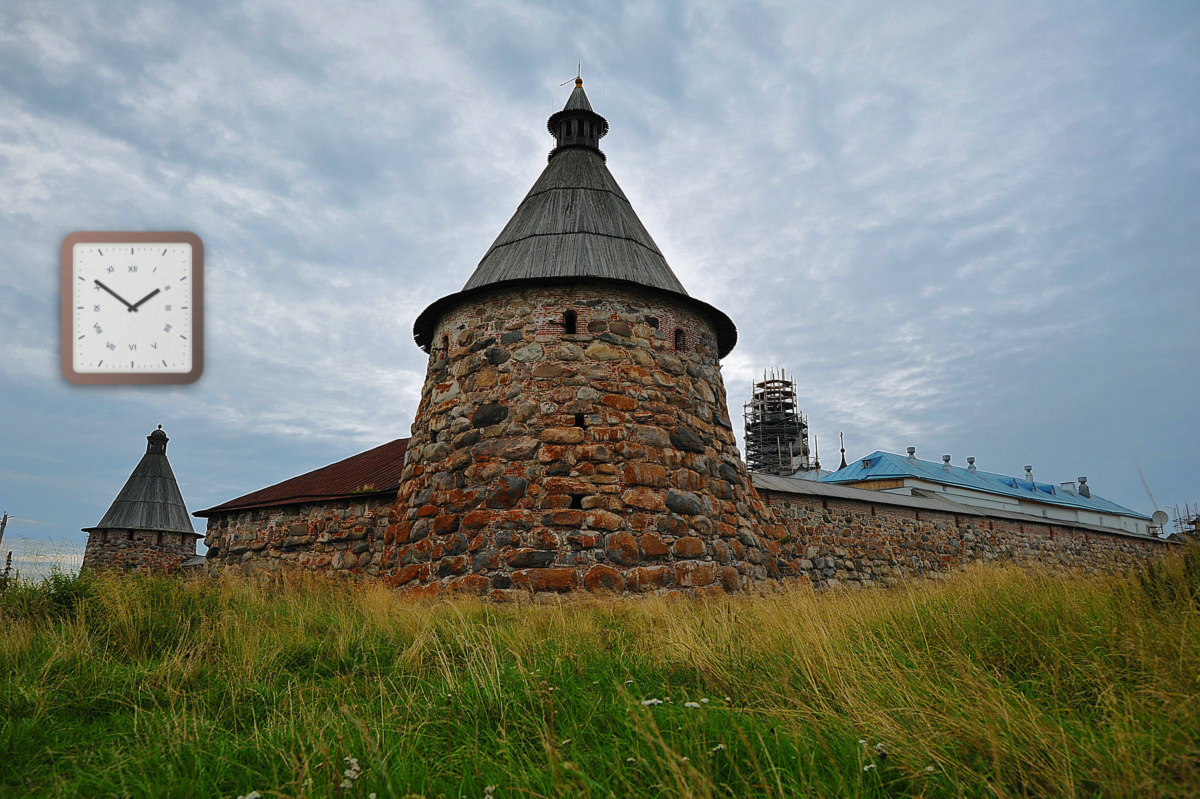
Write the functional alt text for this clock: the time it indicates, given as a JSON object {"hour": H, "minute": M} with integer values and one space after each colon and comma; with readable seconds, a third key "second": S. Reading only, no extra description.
{"hour": 1, "minute": 51}
